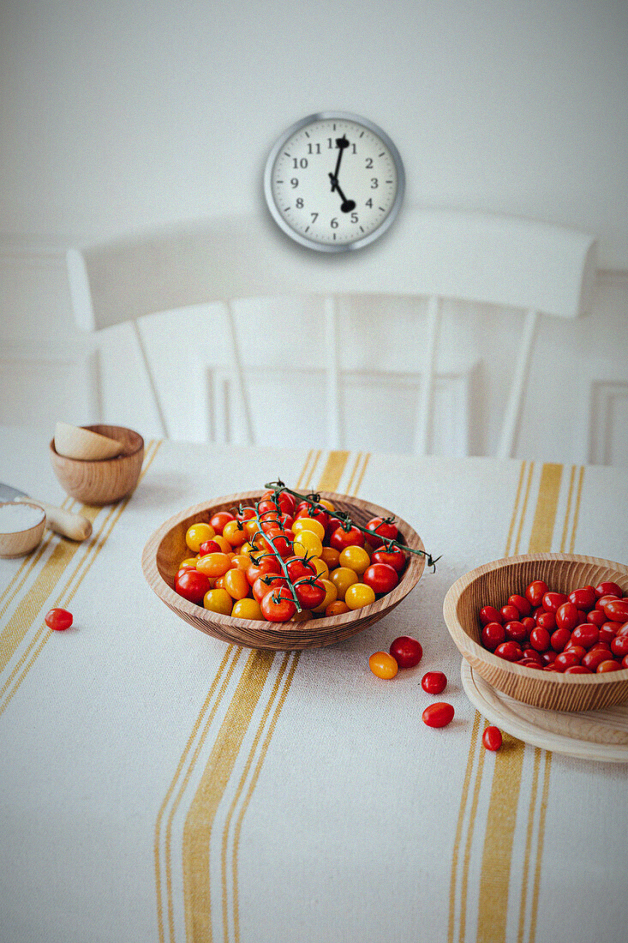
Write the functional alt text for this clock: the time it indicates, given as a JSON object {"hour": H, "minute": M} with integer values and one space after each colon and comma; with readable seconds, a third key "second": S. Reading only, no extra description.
{"hour": 5, "minute": 2}
